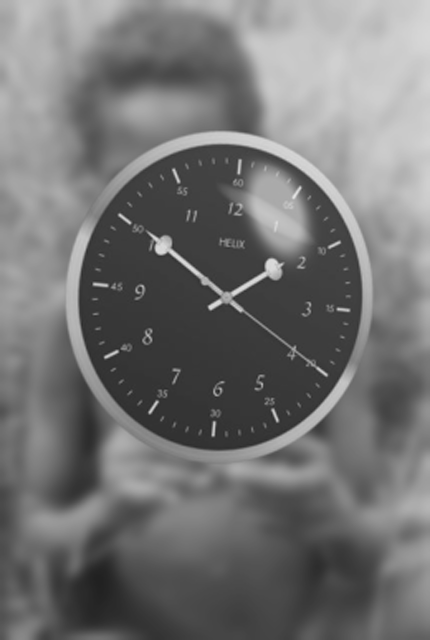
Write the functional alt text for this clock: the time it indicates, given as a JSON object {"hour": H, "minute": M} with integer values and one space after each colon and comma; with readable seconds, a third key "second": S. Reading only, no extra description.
{"hour": 1, "minute": 50, "second": 20}
